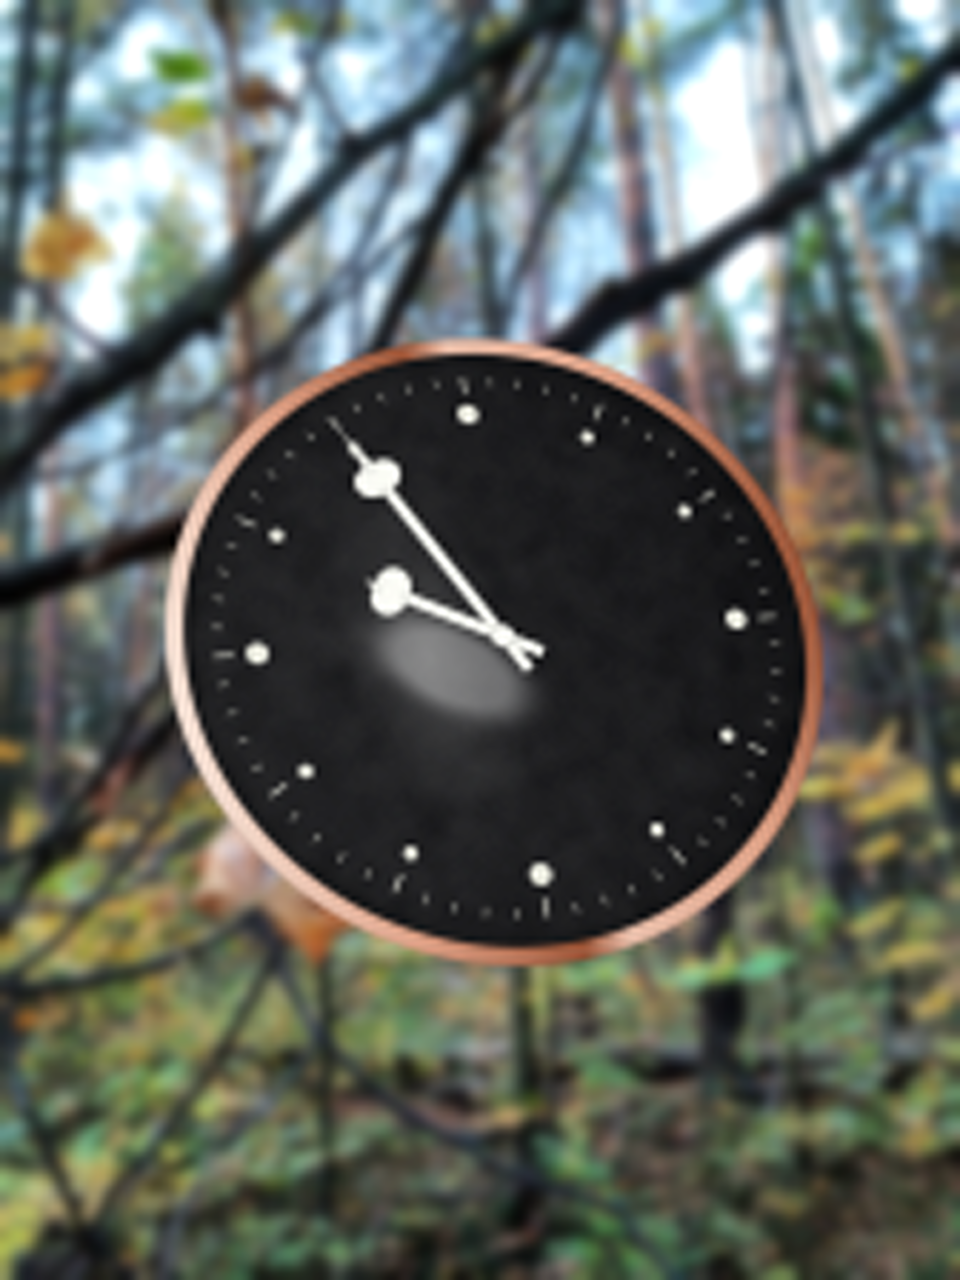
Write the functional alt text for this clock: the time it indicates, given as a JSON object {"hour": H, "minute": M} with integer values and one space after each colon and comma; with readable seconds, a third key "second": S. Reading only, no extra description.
{"hour": 9, "minute": 55}
